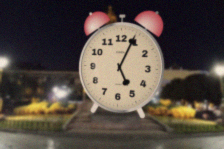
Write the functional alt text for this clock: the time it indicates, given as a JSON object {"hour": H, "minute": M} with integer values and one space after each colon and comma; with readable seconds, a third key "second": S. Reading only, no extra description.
{"hour": 5, "minute": 4}
